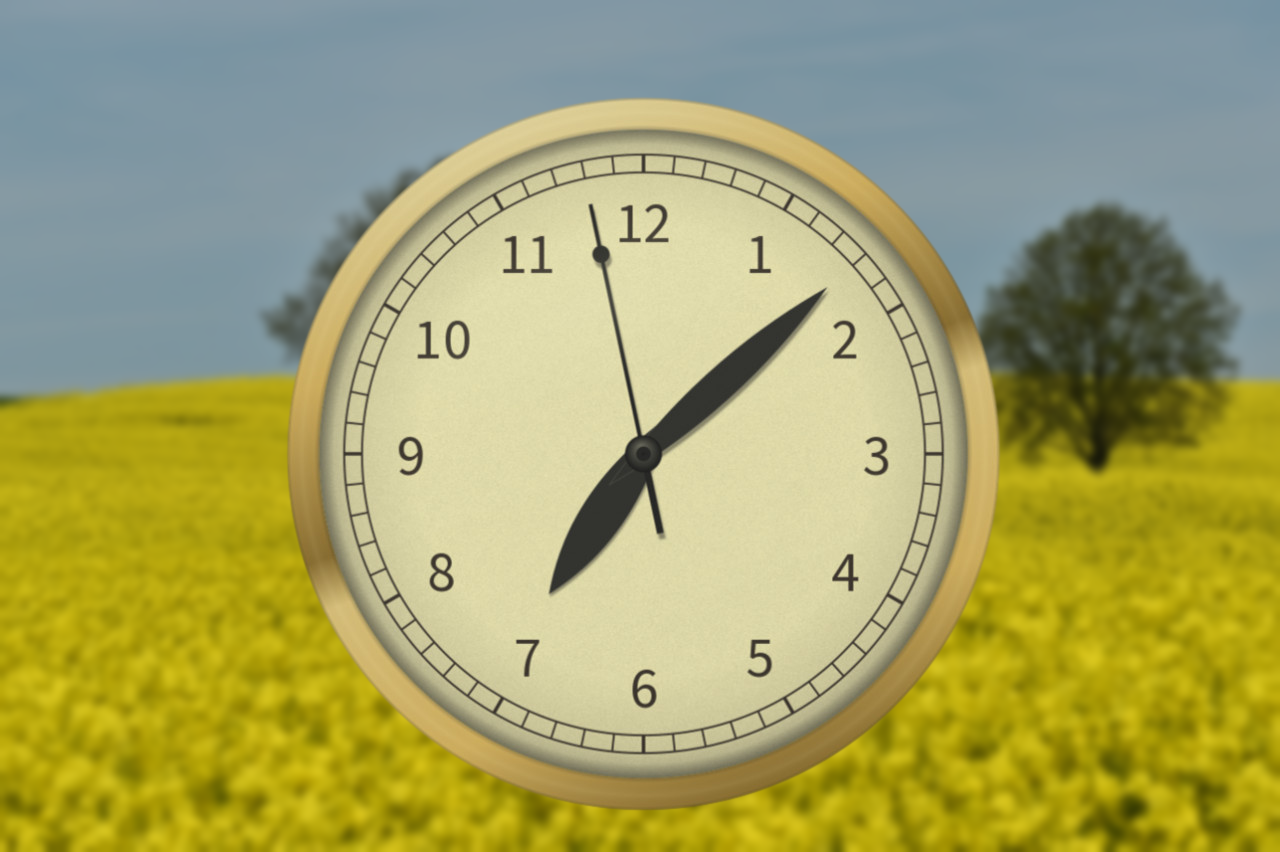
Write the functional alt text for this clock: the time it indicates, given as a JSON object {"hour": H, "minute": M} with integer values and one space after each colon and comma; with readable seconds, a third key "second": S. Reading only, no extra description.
{"hour": 7, "minute": 7, "second": 58}
